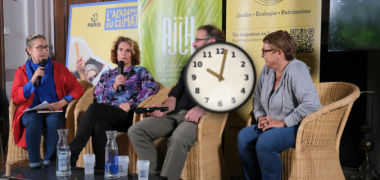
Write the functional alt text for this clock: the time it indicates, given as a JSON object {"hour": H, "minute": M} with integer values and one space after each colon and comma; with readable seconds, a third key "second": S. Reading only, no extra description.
{"hour": 10, "minute": 2}
